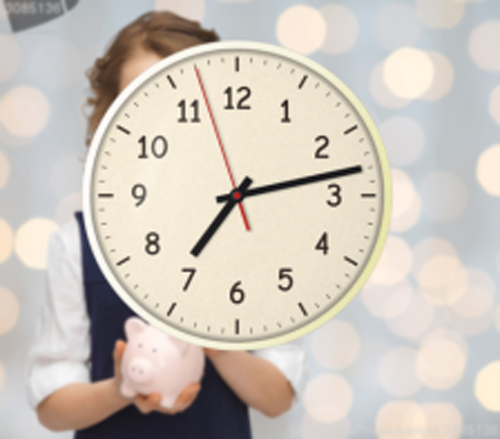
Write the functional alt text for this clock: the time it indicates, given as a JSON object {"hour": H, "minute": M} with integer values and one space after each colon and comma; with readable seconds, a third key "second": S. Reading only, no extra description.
{"hour": 7, "minute": 12, "second": 57}
